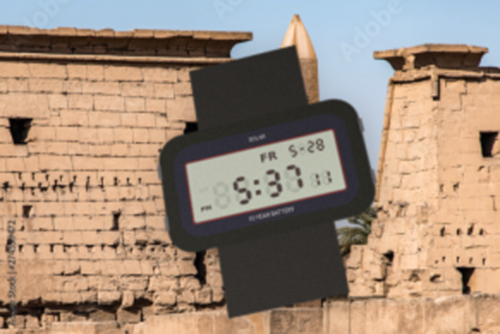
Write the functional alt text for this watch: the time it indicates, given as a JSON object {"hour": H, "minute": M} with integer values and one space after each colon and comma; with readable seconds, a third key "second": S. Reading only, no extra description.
{"hour": 5, "minute": 37, "second": 11}
